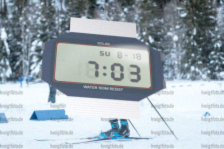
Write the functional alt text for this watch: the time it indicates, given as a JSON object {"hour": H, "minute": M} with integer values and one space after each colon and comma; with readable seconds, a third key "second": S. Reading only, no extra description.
{"hour": 7, "minute": 3}
